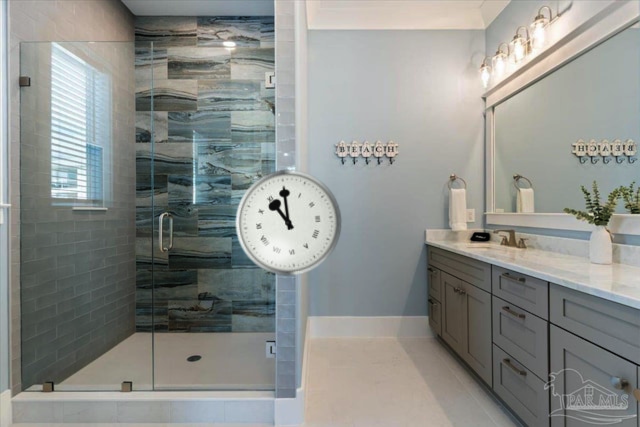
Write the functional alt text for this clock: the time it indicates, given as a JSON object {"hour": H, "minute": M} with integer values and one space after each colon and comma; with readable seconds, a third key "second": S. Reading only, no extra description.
{"hour": 11, "minute": 0}
